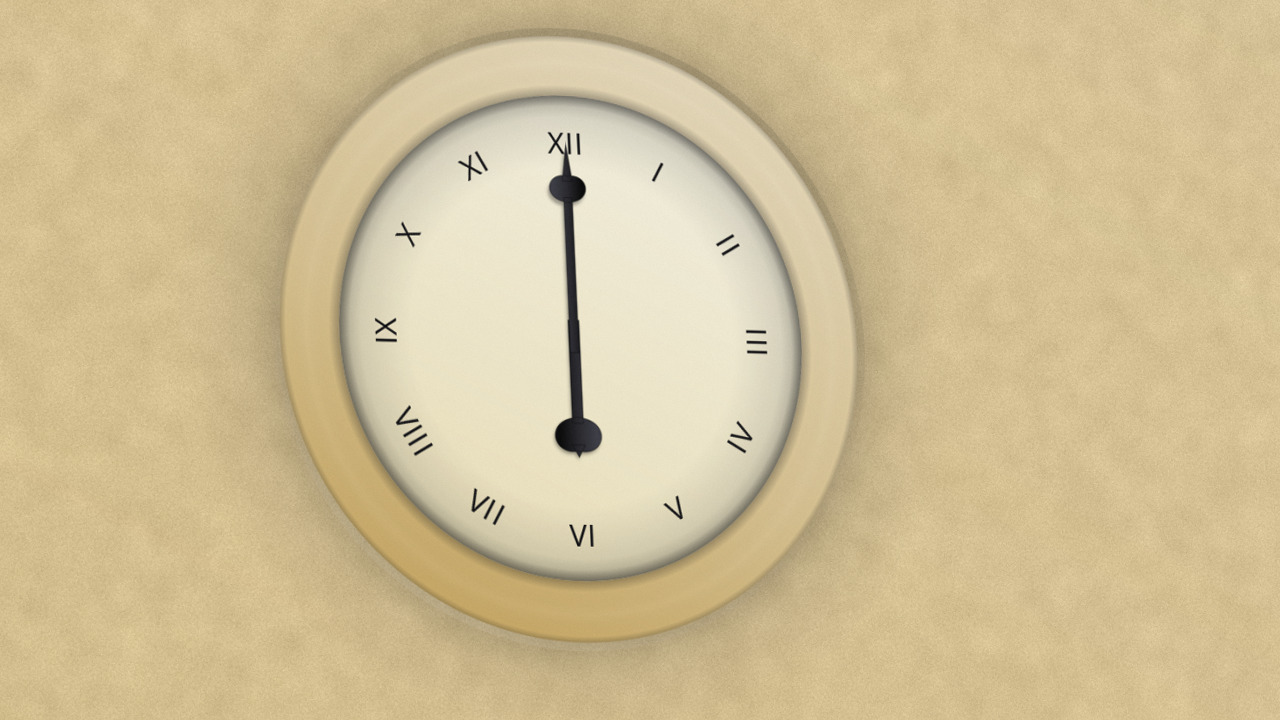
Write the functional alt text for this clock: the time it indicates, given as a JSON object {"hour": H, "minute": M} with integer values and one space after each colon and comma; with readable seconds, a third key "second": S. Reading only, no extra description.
{"hour": 6, "minute": 0}
